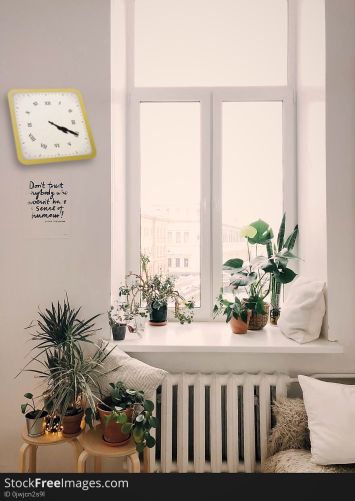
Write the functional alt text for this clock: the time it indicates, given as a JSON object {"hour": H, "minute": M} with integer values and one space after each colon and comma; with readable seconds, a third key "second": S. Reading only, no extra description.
{"hour": 4, "minute": 20}
